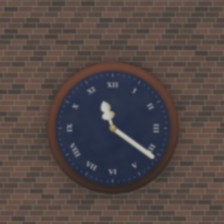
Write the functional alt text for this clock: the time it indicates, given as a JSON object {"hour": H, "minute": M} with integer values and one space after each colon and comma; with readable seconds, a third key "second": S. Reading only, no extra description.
{"hour": 11, "minute": 21}
